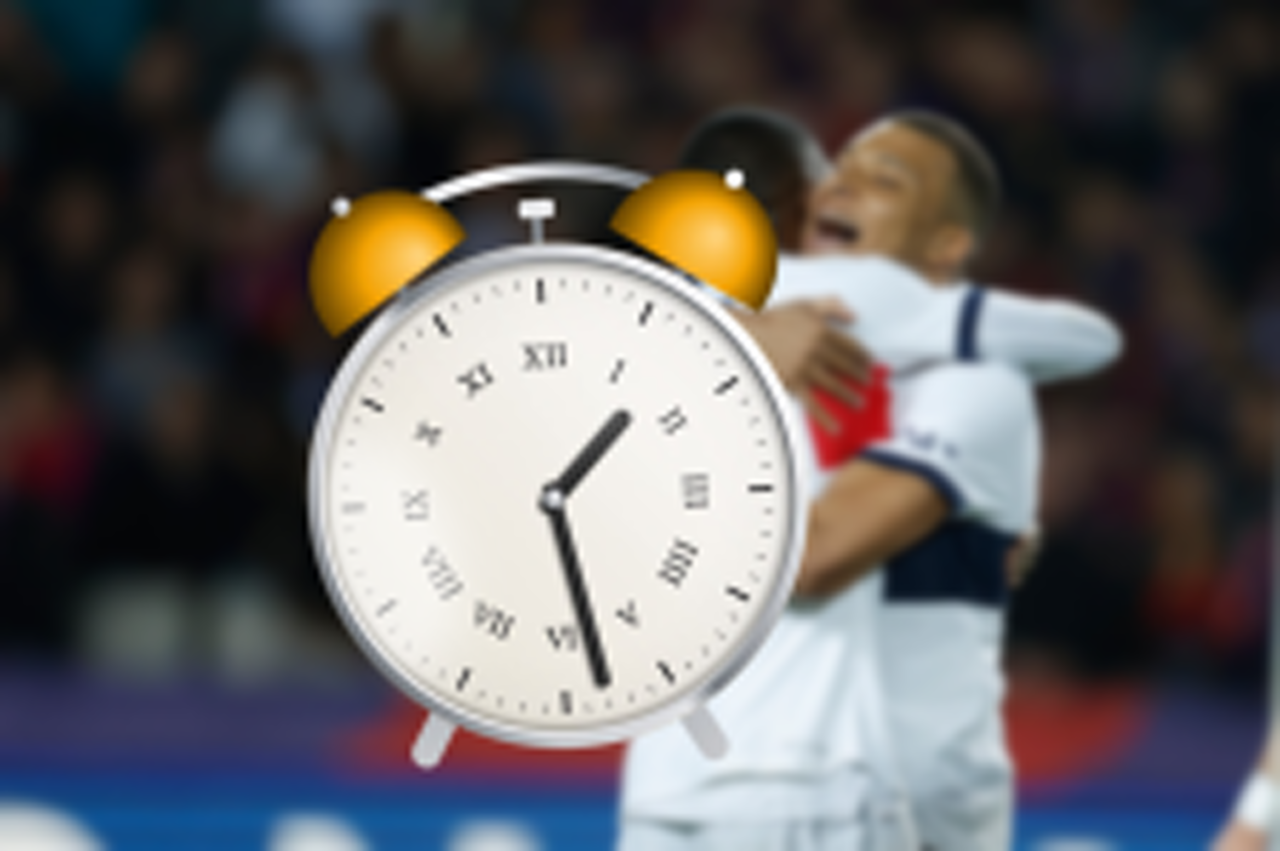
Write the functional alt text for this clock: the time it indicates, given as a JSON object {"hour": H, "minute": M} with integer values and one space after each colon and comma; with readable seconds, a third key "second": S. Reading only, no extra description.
{"hour": 1, "minute": 28}
